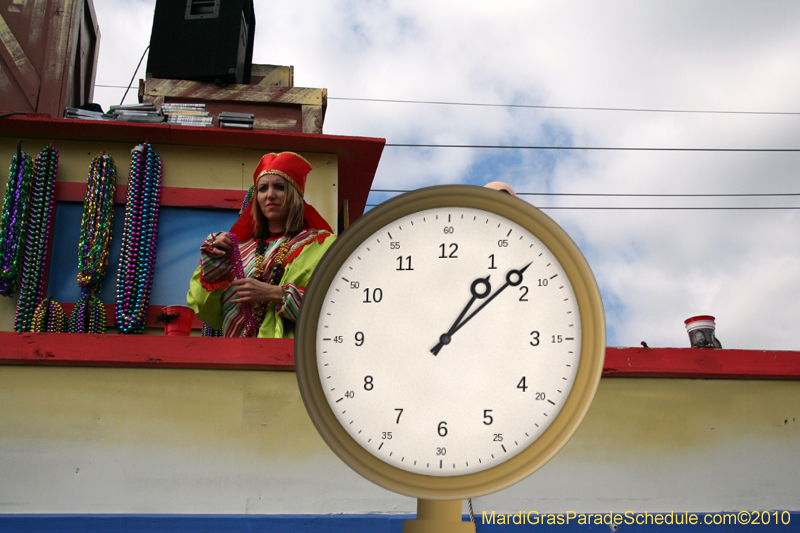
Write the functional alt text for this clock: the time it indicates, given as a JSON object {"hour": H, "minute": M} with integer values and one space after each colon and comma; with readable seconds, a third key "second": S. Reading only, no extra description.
{"hour": 1, "minute": 8}
